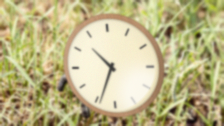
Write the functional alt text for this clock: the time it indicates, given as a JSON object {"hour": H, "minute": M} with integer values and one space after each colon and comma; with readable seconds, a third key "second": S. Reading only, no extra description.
{"hour": 10, "minute": 34}
